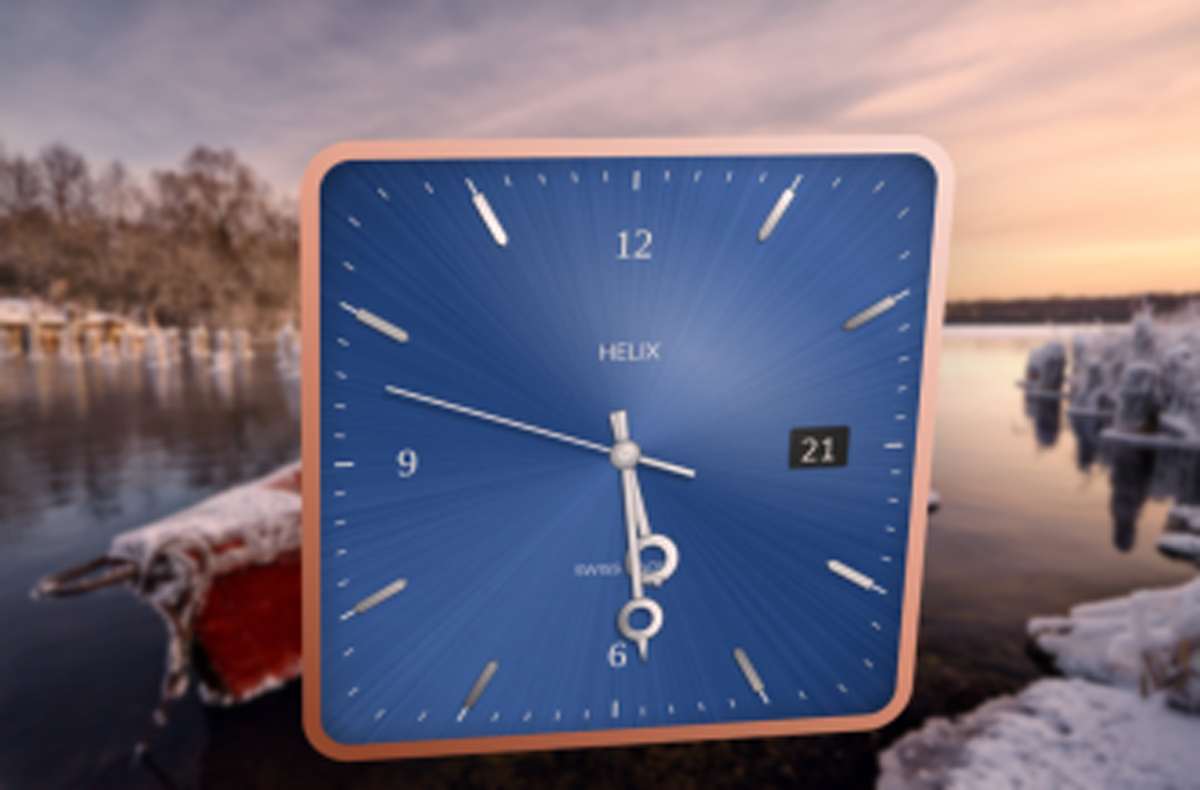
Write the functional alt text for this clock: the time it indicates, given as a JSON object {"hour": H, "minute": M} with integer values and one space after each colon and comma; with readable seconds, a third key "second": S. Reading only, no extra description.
{"hour": 5, "minute": 28, "second": 48}
